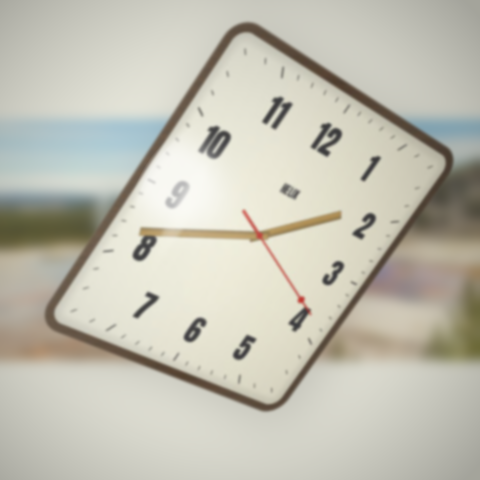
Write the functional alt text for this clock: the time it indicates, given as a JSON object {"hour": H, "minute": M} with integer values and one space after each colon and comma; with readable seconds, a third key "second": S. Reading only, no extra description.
{"hour": 1, "minute": 41, "second": 19}
